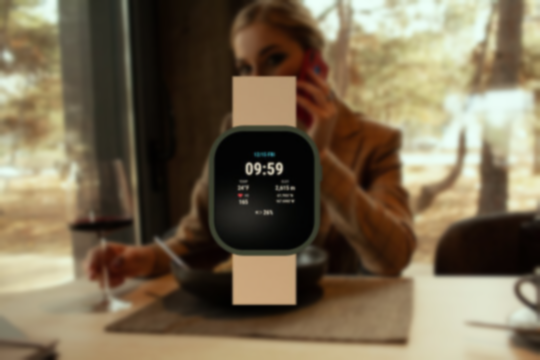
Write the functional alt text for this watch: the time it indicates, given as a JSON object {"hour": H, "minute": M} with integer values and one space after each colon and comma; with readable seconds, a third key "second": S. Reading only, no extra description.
{"hour": 9, "minute": 59}
